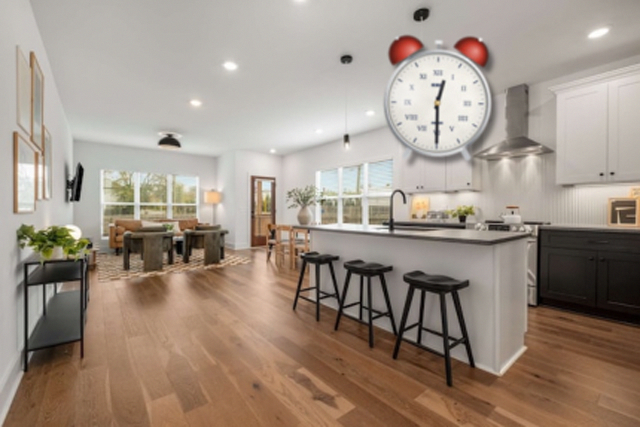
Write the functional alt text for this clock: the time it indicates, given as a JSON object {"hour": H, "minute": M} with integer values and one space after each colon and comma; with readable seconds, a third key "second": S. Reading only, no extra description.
{"hour": 12, "minute": 30}
